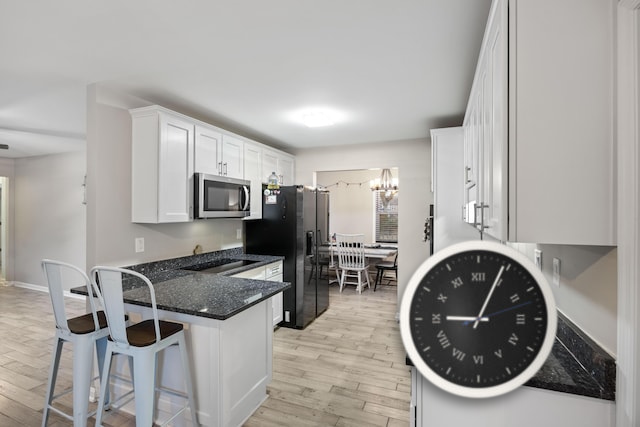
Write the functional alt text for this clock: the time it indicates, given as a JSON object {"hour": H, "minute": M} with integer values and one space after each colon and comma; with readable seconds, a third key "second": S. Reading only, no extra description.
{"hour": 9, "minute": 4, "second": 12}
